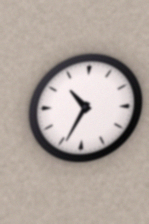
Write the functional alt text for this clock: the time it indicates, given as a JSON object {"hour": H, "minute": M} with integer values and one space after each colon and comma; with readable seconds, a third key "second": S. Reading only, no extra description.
{"hour": 10, "minute": 34}
